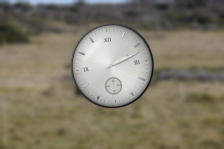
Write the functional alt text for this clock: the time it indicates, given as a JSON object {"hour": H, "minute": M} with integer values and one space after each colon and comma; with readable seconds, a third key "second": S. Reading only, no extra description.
{"hour": 2, "minute": 12}
